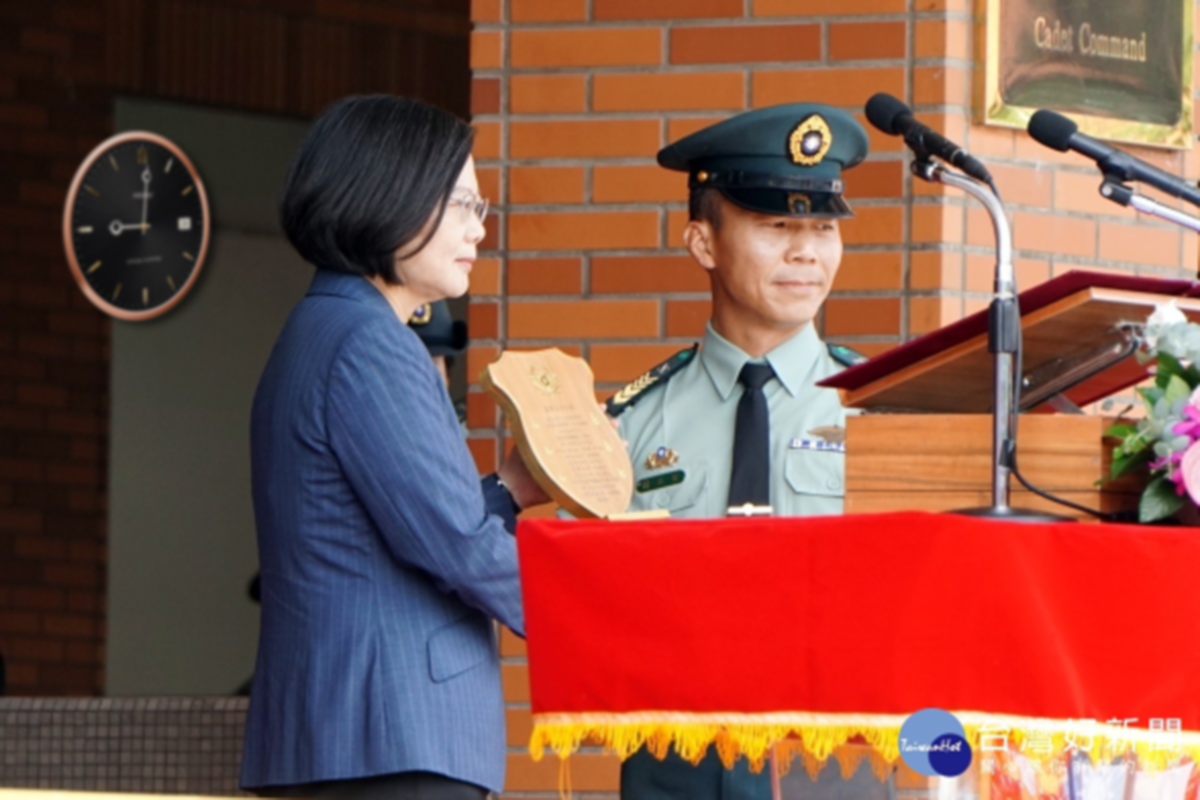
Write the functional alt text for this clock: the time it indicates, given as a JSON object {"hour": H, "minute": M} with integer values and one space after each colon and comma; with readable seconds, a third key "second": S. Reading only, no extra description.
{"hour": 9, "minute": 1}
